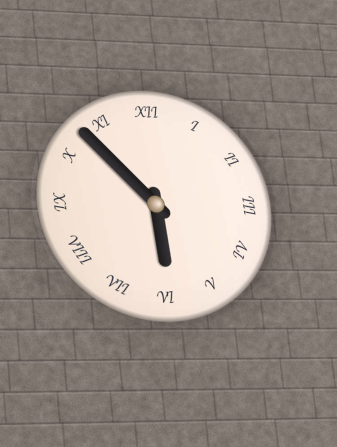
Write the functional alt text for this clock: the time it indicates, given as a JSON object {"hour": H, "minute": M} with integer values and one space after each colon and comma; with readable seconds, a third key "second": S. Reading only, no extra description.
{"hour": 5, "minute": 53}
